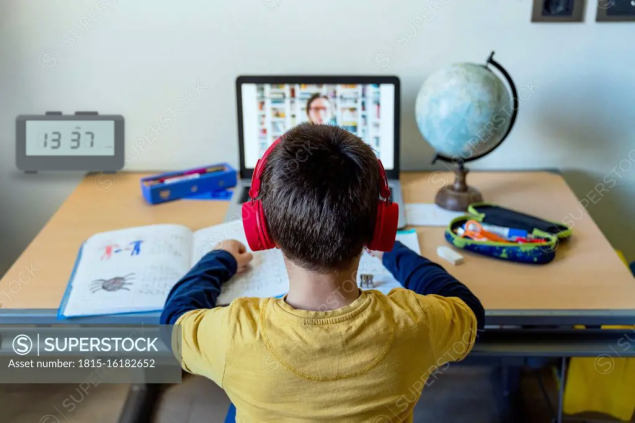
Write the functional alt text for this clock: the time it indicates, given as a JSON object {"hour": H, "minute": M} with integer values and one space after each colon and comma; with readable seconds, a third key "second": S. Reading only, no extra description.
{"hour": 13, "minute": 37}
